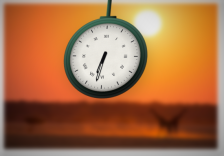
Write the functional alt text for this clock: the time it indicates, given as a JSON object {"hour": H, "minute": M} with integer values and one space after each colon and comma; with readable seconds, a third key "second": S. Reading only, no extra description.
{"hour": 6, "minute": 32}
